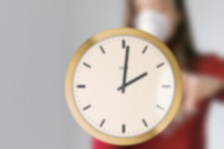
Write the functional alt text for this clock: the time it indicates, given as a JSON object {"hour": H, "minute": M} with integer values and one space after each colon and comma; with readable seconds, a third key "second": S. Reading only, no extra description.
{"hour": 2, "minute": 1}
